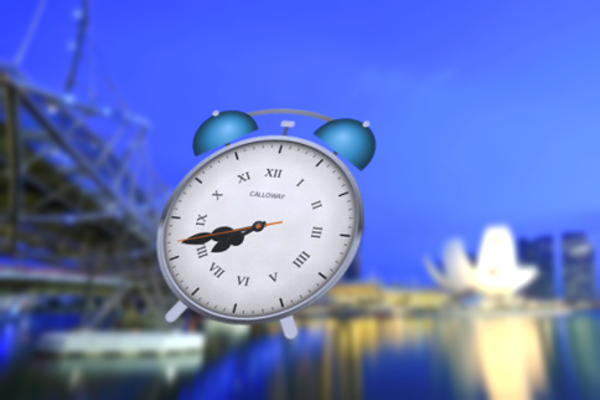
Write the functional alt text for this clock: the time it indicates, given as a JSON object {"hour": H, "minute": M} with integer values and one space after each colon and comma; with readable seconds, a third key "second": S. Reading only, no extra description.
{"hour": 7, "minute": 41, "second": 42}
